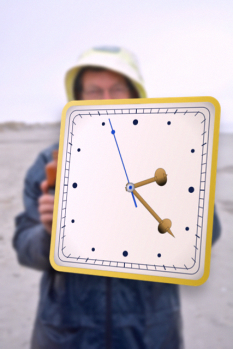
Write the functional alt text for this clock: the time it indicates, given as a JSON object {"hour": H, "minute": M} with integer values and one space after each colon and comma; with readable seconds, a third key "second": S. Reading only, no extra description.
{"hour": 2, "minute": 21, "second": 56}
